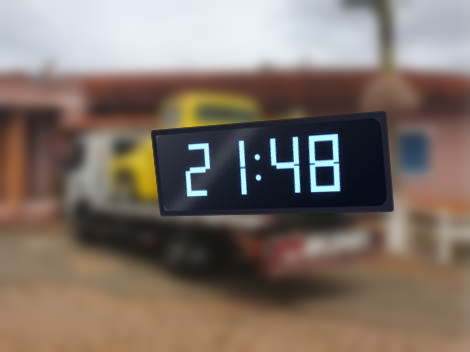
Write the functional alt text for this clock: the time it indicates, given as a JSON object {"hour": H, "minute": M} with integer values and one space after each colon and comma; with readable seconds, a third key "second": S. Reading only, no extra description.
{"hour": 21, "minute": 48}
